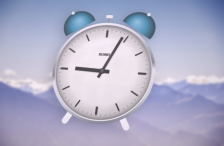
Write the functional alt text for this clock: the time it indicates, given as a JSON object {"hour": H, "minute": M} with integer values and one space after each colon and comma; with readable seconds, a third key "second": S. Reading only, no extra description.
{"hour": 9, "minute": 4}
